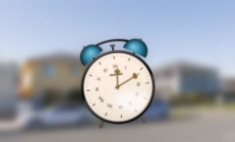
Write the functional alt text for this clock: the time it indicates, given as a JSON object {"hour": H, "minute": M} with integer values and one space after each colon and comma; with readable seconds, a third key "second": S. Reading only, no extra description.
{"hour": 12, "minute": 11}
